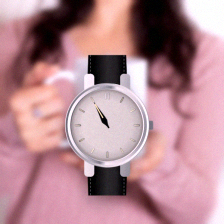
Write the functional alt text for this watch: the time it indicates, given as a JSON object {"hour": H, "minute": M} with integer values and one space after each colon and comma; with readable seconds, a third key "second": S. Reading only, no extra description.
{"hour": 10, "minute": 55}
